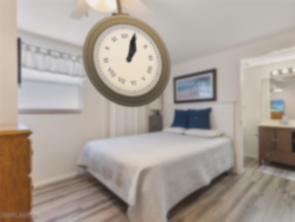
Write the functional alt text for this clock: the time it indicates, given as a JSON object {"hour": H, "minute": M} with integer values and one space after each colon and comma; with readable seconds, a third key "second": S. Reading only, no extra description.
{"hour": 1, "minute": 4}
